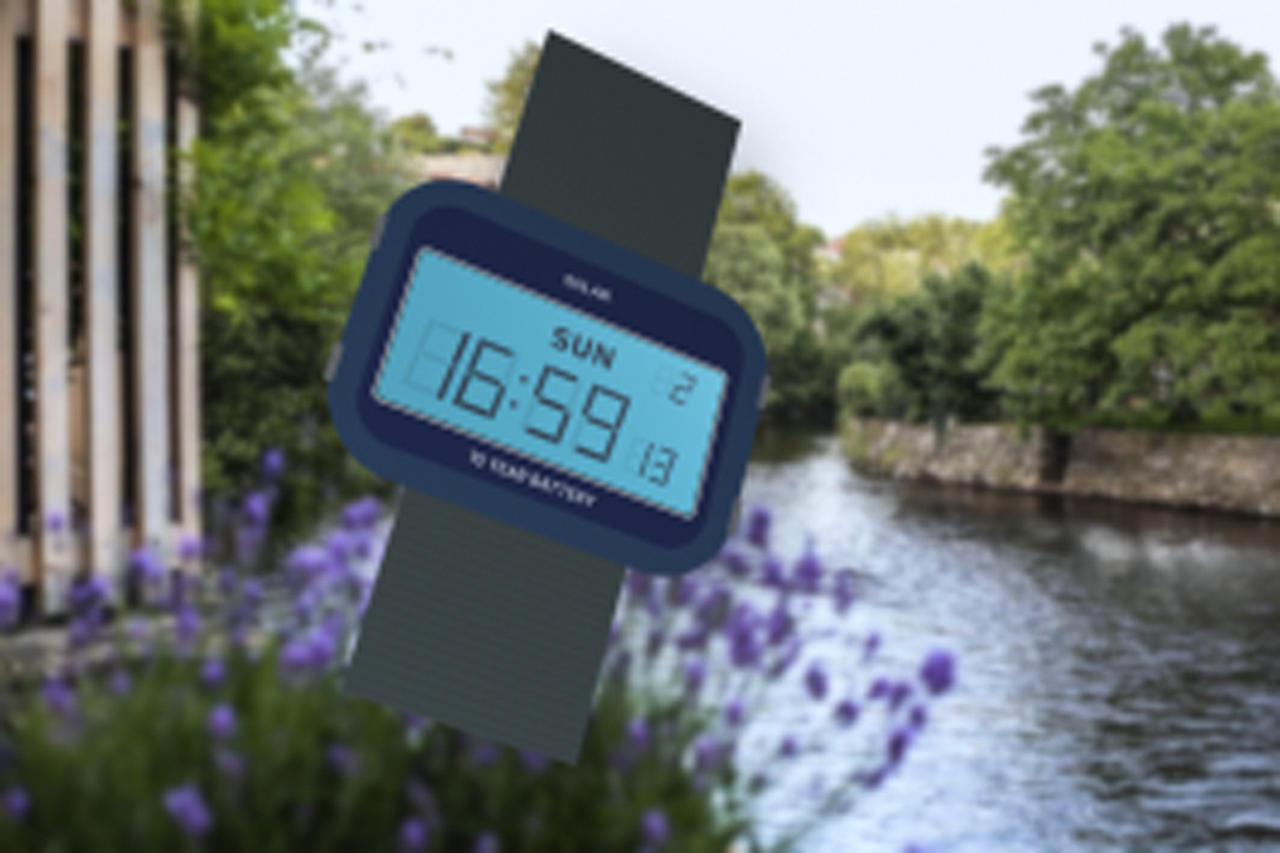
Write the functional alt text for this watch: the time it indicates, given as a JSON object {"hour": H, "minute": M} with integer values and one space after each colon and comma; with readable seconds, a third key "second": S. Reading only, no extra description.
{"hour": 16, "minute": 59, "second": 13}
